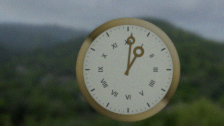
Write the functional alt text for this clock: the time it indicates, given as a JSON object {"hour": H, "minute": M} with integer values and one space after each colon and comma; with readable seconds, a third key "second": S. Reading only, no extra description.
{"hour": 1, "minute": 1}
